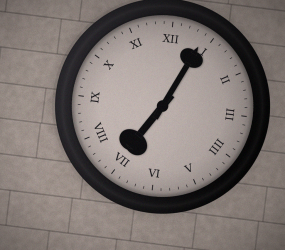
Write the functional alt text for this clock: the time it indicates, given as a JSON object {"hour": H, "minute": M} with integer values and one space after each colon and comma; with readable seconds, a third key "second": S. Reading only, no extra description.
{"hour": 7, "minute": 4}
